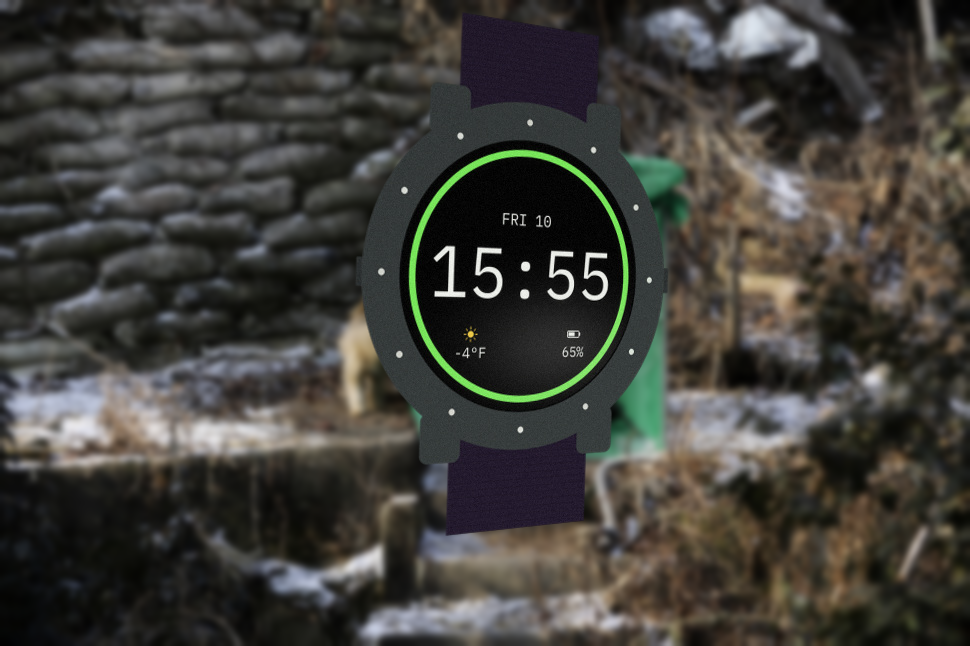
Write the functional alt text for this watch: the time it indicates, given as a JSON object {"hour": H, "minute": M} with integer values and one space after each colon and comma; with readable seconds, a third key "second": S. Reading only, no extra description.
{"hour": 15, "minute": 55}
